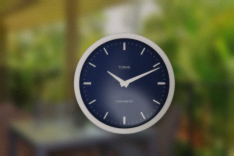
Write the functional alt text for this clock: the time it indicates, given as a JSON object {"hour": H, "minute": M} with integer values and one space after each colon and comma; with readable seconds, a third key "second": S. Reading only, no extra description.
{"hour": 10, "minute": 11}
